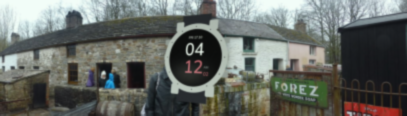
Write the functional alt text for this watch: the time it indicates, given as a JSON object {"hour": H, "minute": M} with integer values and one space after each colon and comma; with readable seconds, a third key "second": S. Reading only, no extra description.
{"hour": 4, "minute": 12}
